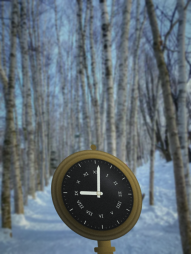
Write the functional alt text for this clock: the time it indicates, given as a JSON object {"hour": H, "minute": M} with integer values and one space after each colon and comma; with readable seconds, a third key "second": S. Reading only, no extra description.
{"hour": 9, "minute": 1}
